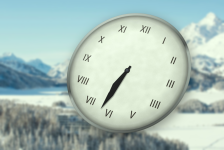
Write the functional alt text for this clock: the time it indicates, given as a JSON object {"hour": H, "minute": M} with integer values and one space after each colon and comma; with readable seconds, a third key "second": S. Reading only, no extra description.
{"hour": 6, "minute": 32}
